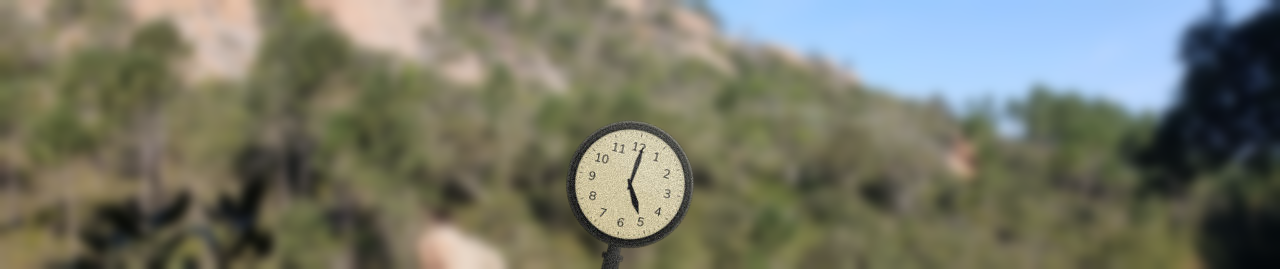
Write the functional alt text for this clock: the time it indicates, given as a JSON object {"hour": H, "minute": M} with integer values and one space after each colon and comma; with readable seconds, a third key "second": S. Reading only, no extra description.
{"hour": 5, "minute": 1}
